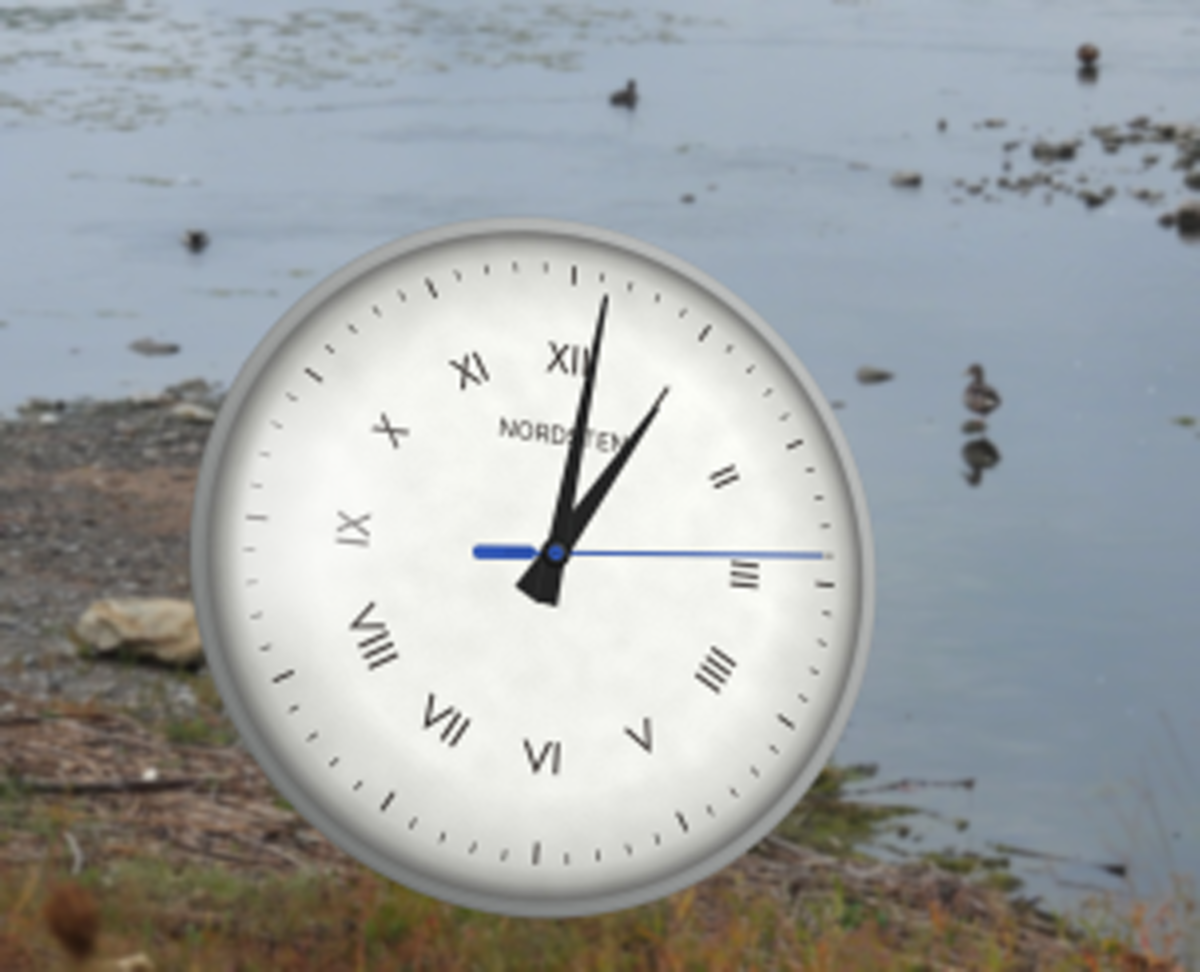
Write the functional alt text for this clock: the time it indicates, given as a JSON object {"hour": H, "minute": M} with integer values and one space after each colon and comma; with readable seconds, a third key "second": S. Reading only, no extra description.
{"hour": 1, "minute": 1, "second": 14}
